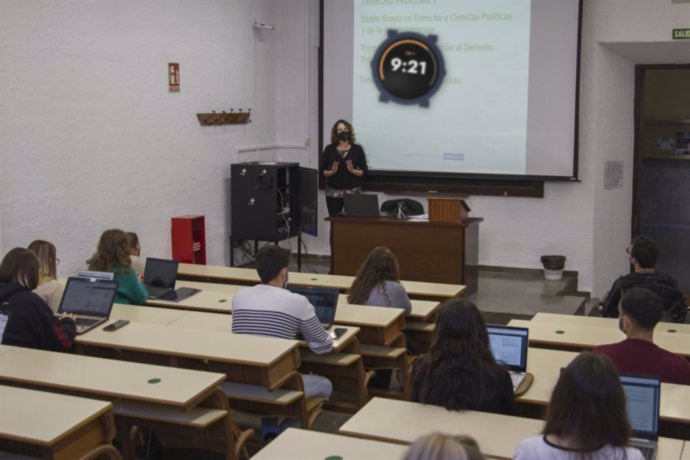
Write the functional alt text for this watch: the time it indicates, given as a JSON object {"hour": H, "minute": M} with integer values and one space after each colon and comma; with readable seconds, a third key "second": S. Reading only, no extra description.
{"hour": 9, "minute": 21}
